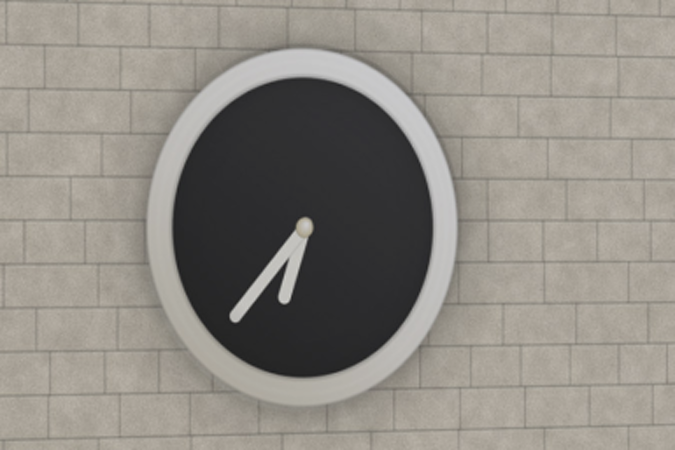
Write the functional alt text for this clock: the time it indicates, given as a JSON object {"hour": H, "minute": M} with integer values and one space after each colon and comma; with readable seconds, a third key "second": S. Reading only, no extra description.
{"hour": 6, "minute": 37}
